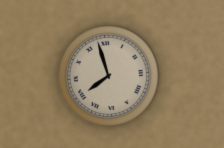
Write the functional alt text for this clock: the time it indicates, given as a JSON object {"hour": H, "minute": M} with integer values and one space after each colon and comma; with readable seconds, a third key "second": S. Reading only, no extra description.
{"hour": 7, "minute": 58}
